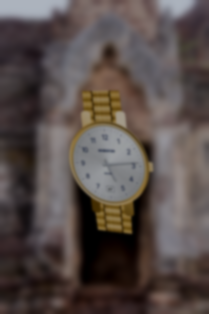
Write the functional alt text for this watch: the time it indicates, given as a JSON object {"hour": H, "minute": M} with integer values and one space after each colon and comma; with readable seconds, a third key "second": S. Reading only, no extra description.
{"hour": 5, "minute": 14}
